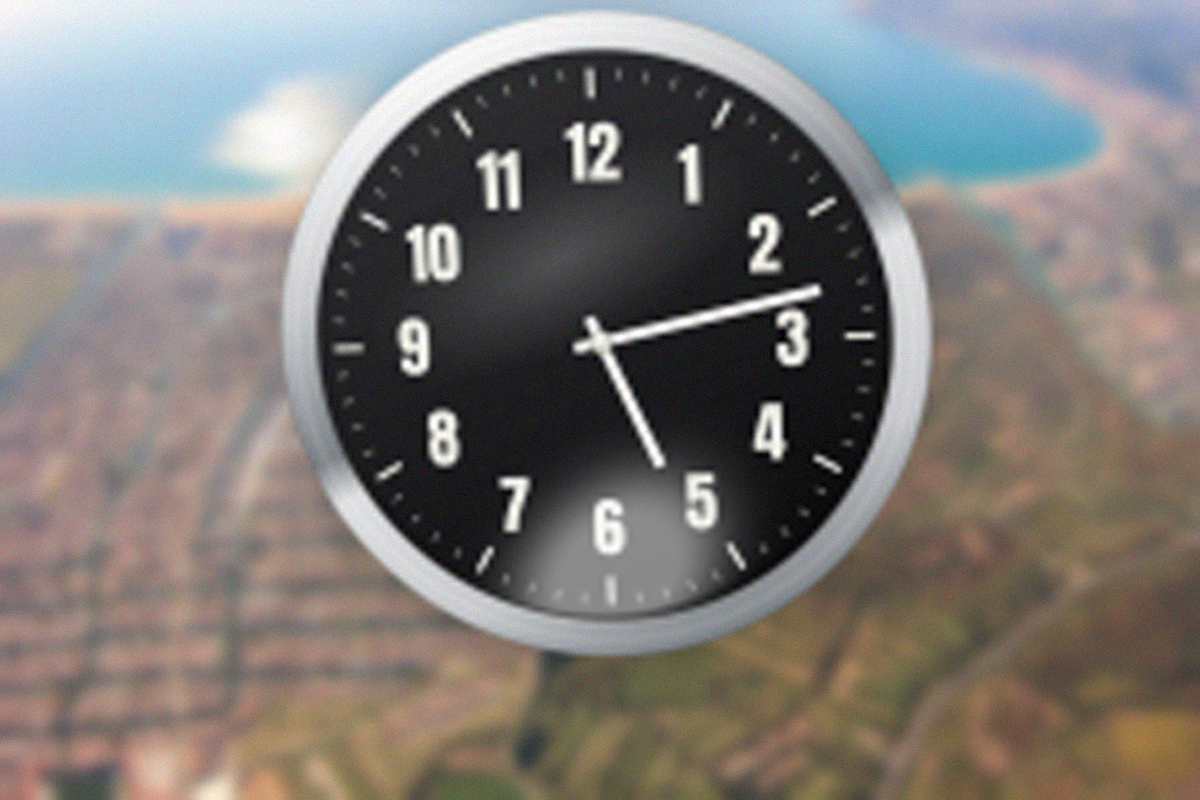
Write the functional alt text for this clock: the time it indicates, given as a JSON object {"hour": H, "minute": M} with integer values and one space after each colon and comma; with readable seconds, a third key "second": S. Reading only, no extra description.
{"hour": 5, "minute": 13}
